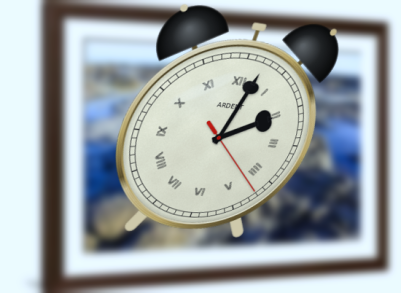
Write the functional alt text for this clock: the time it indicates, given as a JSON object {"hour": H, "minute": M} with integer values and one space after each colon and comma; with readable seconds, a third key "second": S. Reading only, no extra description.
{"hour": 2, "minute": 2, "second": 22}
